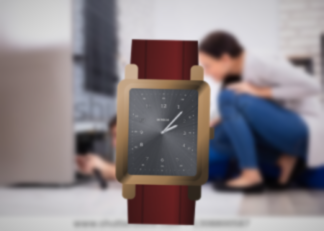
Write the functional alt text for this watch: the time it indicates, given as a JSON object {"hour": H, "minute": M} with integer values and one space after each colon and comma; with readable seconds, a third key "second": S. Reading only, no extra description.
{"hour": 2, "minute": 7}
